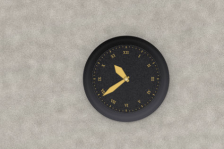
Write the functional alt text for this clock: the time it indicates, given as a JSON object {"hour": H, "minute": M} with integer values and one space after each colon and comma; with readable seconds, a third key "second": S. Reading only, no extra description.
{"hour": 10, "minute": 39}
